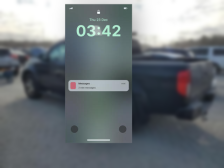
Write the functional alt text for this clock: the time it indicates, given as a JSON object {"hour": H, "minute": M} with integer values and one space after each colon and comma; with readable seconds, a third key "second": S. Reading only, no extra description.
{"hour": 3, "minute": 42}
